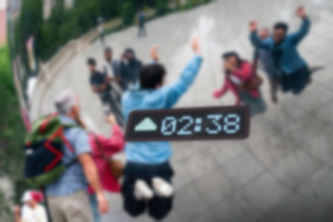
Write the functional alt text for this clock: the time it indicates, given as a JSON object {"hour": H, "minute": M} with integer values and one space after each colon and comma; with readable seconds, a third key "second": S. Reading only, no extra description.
{"hour": 2, "minute": 38}
